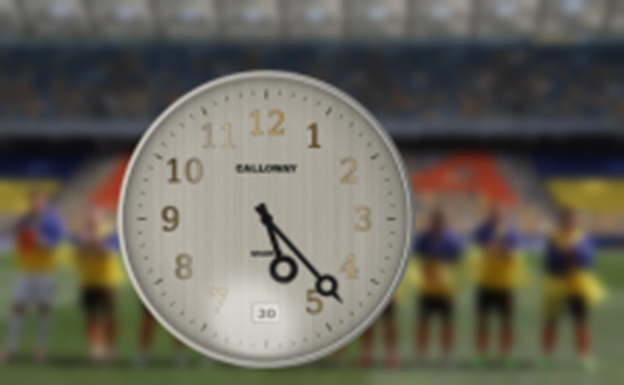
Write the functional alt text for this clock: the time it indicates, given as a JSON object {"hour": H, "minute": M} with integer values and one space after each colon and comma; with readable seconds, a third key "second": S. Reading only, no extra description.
{"hour": 5, "minute": 23}
